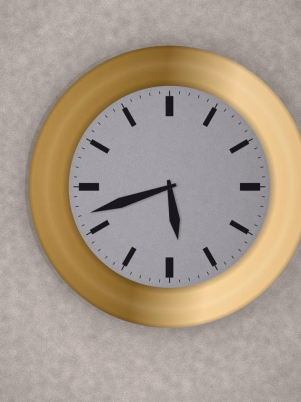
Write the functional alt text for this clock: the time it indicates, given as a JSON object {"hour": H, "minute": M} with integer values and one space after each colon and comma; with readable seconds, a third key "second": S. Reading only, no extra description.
{"hour": 5, "minute": 42}
